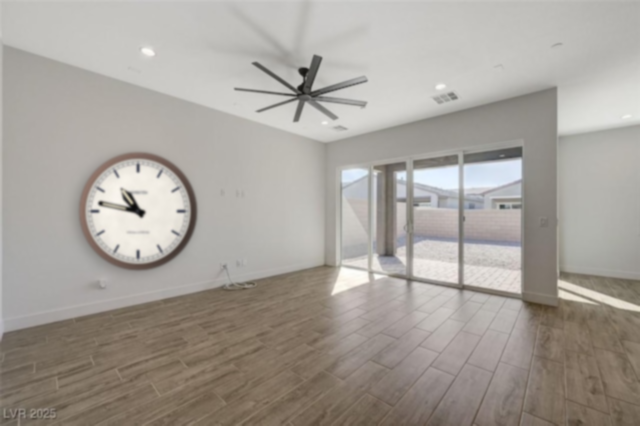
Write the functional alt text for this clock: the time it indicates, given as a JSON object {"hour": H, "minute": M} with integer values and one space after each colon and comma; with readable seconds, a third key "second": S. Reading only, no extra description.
{"hour": 10, "minute": 47}
